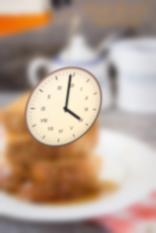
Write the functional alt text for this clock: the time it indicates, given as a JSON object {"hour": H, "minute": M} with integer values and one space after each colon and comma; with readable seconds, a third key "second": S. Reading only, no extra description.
{"hour": 3, "minute": 59}
